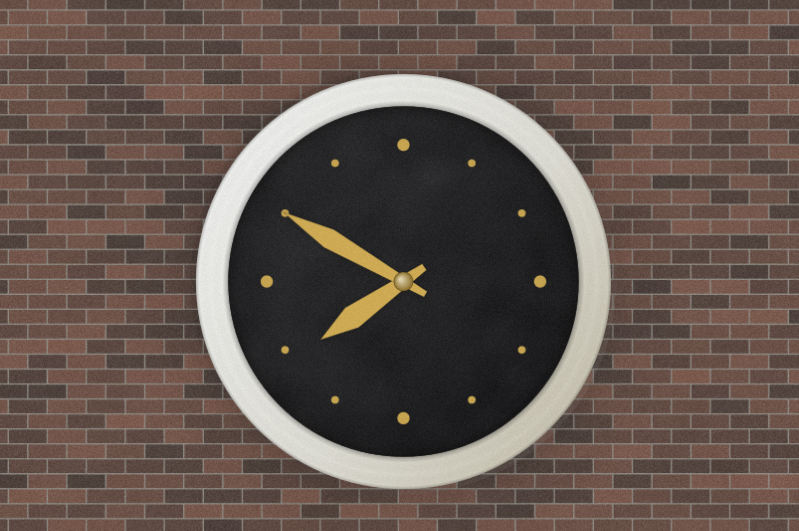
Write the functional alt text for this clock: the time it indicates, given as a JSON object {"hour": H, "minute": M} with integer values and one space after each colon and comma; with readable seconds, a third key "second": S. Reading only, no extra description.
{"hour": 7, "minute": 50}
